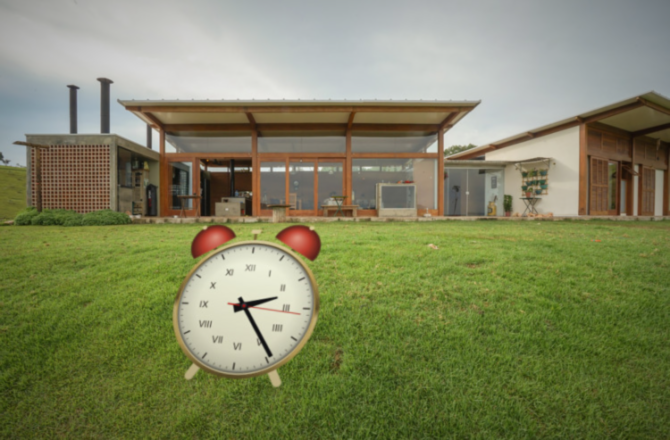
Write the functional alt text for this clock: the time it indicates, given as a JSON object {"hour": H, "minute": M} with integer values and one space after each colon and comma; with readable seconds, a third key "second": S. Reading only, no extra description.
{"hour": 2, "minute": 24, "second": 16}
